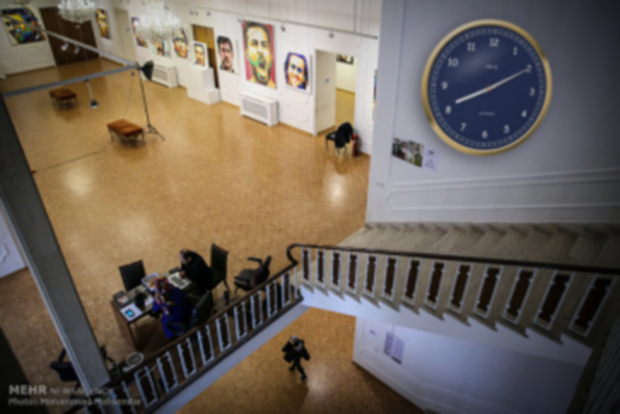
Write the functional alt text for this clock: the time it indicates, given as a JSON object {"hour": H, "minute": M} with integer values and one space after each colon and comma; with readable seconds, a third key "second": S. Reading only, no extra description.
{"hour": 8, "minute": 10}
